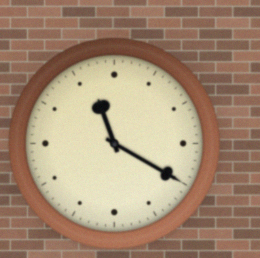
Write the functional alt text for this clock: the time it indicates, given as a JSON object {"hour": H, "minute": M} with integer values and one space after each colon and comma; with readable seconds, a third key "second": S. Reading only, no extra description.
{"hour": 11, "minute": 20}
